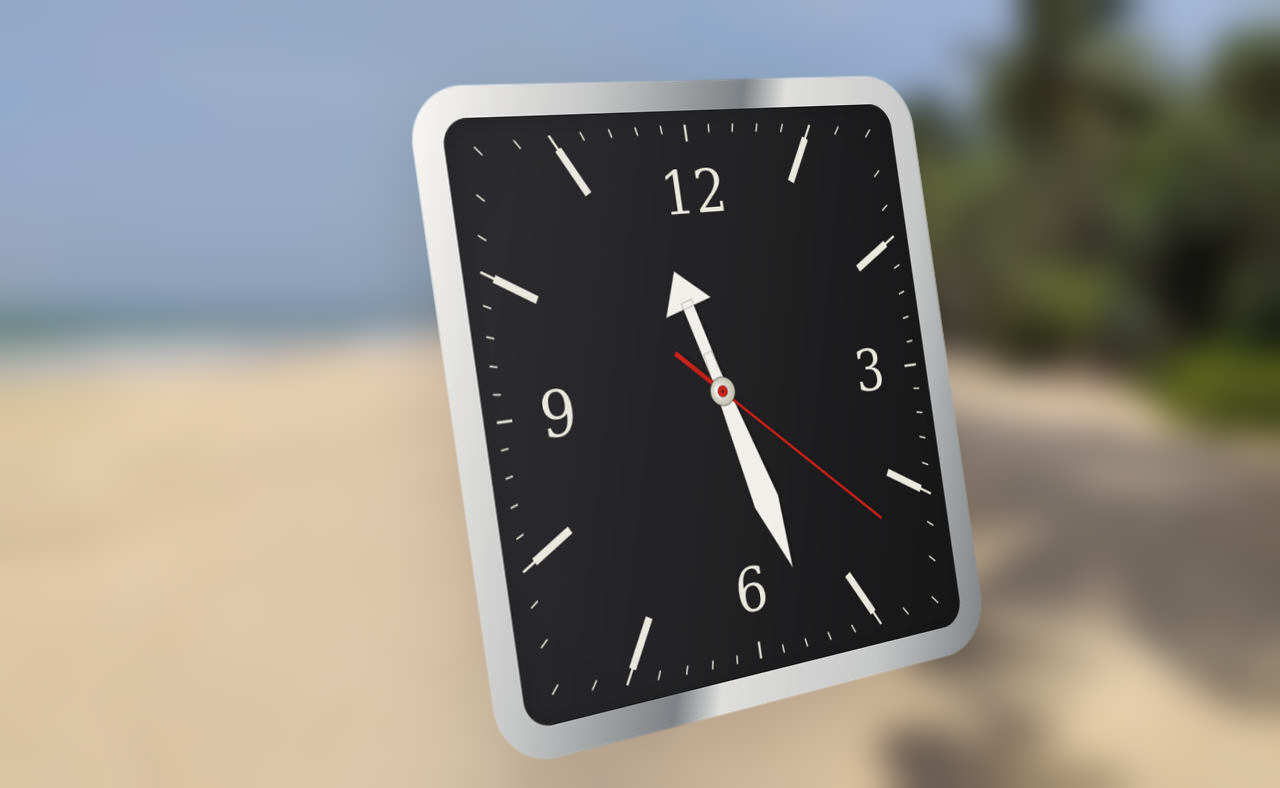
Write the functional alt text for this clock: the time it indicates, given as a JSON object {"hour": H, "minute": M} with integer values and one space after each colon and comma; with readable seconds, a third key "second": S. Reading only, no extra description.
{"hour": 11, "minute": 27, "second": 22}
